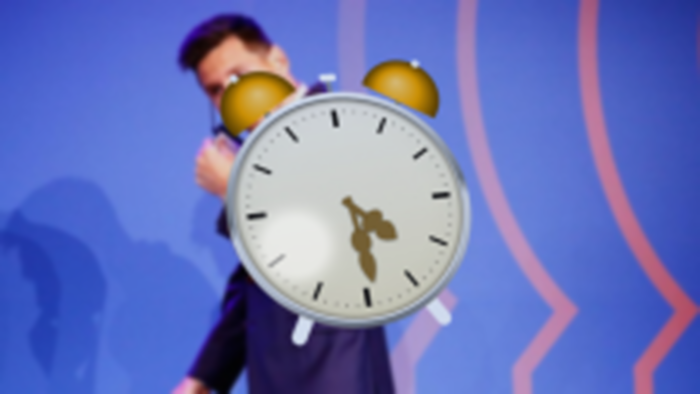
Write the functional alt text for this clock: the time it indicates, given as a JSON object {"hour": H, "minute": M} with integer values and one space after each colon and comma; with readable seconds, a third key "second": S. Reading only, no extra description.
{"hour": 4, "minute": 29}
